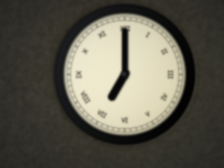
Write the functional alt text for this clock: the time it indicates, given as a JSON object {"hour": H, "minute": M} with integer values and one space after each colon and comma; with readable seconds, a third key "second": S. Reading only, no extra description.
{"hour": 7, "minute": 0}
